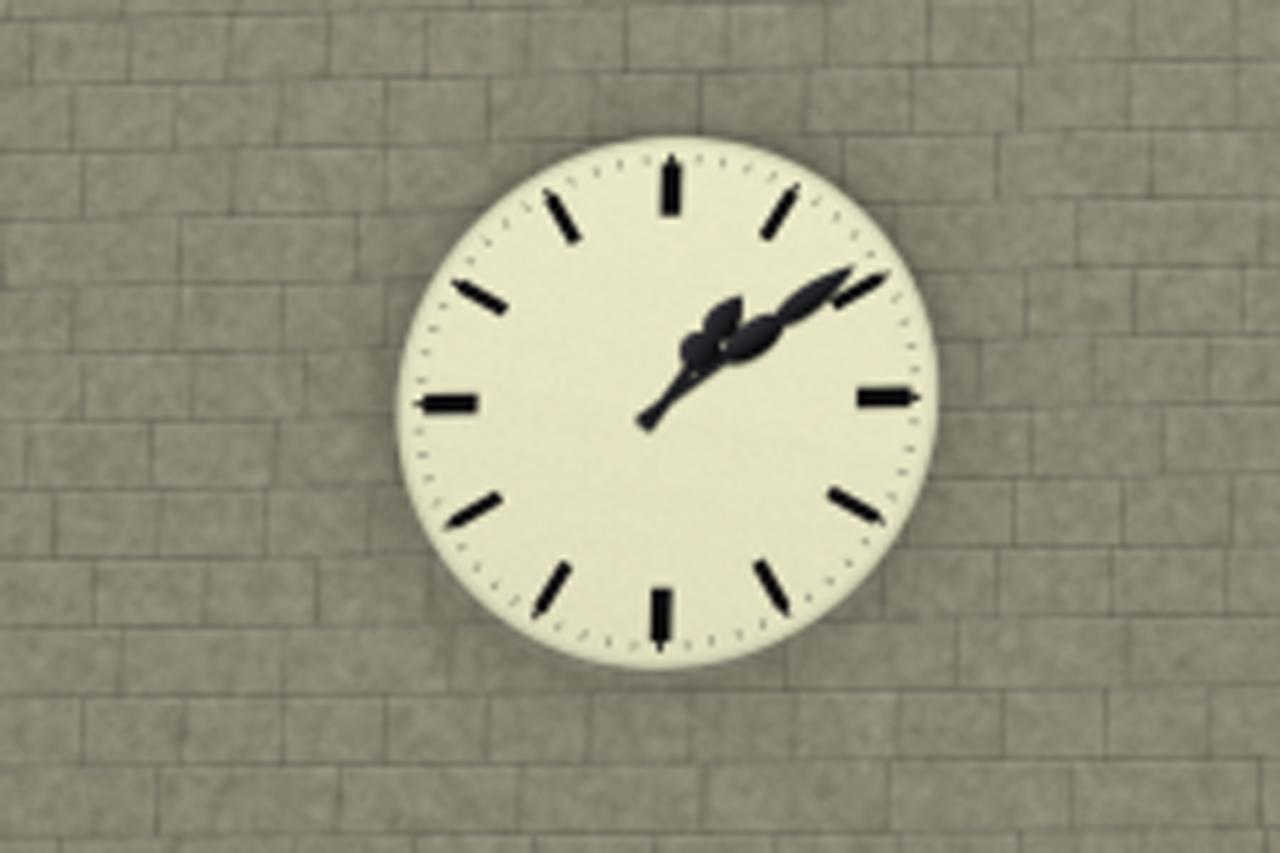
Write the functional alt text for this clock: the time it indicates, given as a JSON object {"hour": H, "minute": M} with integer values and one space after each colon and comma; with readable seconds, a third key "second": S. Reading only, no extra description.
{"hour": 1, "minute": 9}
